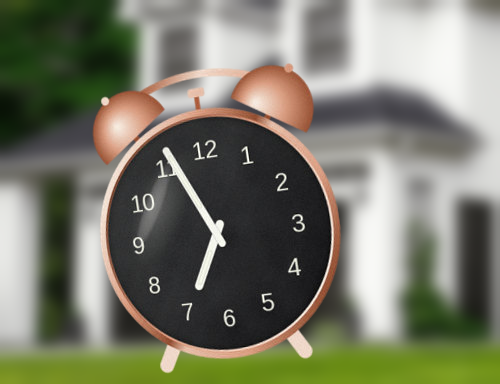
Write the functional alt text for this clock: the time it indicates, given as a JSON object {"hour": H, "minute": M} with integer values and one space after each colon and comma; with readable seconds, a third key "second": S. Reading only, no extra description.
{"hour": 6, "minute": 56}
